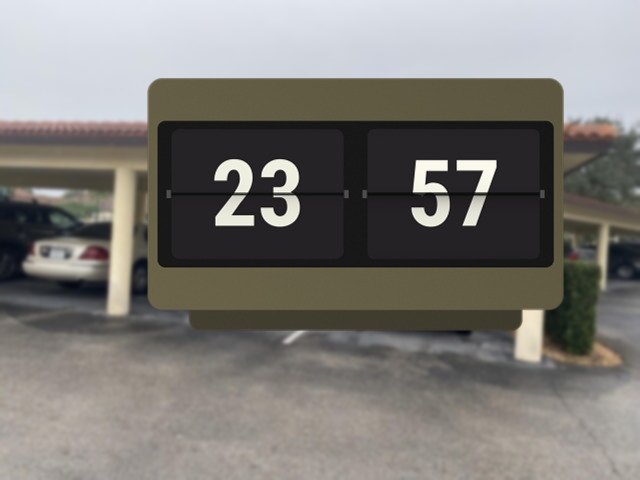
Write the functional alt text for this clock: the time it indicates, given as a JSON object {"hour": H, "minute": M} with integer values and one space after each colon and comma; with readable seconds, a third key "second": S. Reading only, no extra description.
{"hour": 23, "minute": 57}
